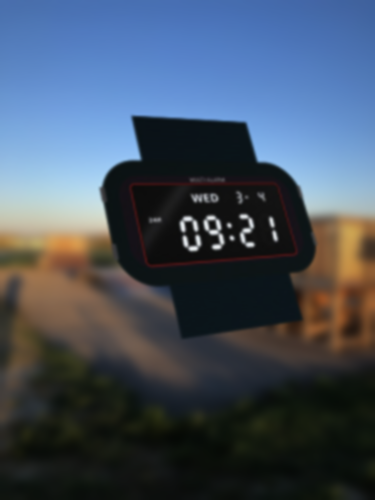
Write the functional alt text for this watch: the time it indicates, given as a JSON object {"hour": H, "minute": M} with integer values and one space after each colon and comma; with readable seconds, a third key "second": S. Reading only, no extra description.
{"hour": 9, "minute": 21}
